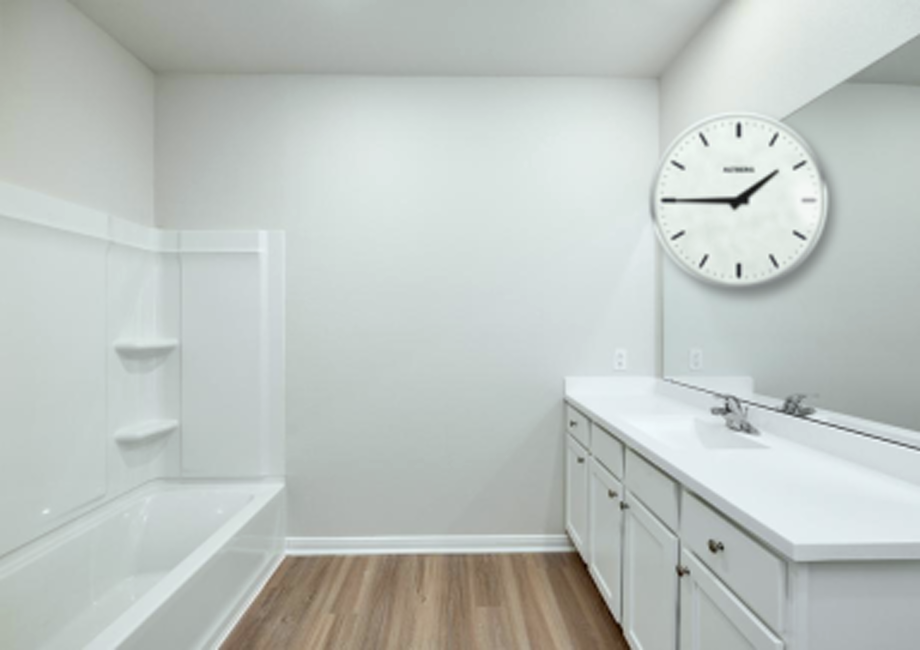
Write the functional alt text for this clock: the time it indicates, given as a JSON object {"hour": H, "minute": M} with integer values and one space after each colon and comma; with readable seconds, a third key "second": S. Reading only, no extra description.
{"hour": 1, "minute": 45}
